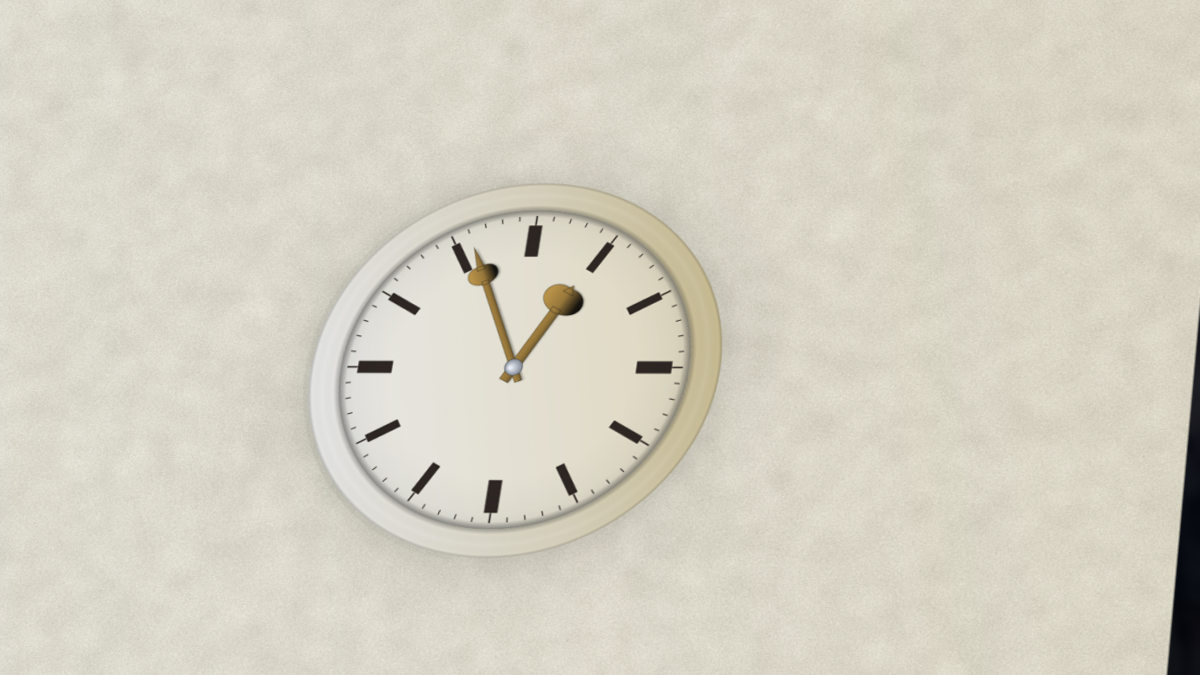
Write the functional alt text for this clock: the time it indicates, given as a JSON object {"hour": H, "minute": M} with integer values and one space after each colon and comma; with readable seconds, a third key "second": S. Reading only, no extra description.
{"hour": 12, "minute": 56}
